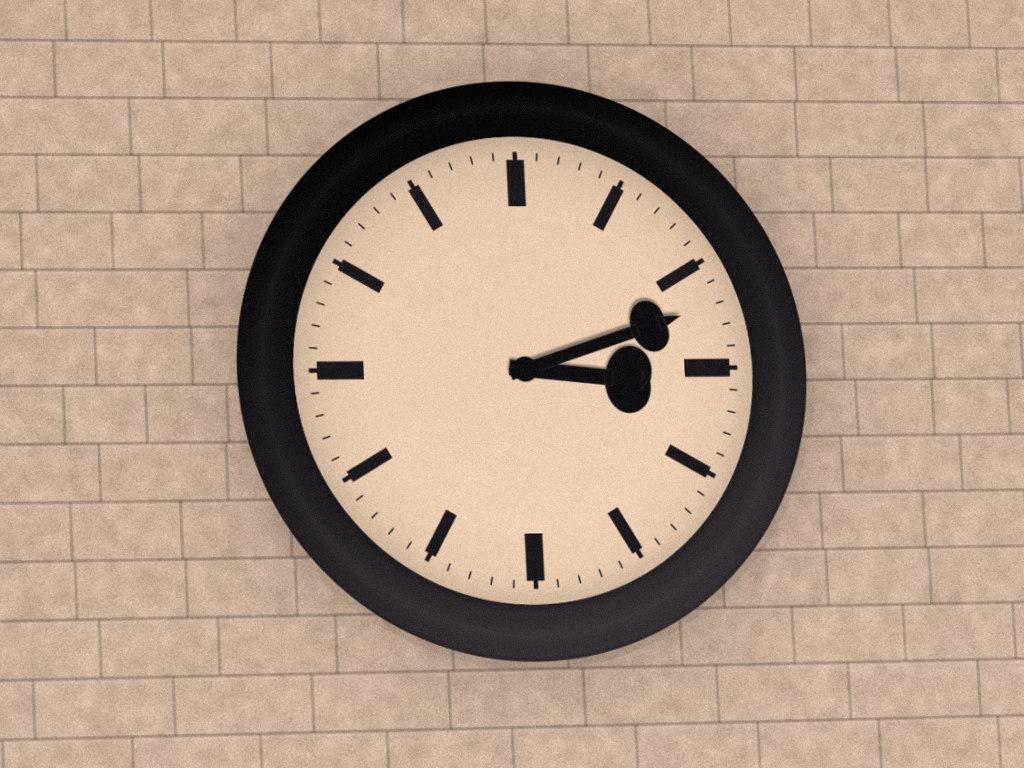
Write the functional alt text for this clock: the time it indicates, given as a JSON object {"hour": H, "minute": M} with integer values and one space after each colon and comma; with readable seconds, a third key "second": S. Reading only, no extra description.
{"hour": 3, "minute": 12}
